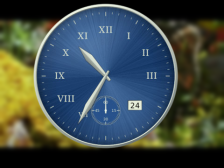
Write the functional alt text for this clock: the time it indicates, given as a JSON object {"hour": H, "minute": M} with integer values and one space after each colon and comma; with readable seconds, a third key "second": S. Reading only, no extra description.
{"hour": 10, "minute": 35}
